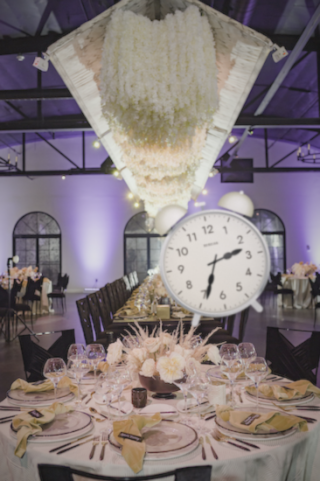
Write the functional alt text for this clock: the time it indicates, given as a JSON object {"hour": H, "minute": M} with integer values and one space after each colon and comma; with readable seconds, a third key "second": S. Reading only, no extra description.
{"hour": 2, "minute": 34}
